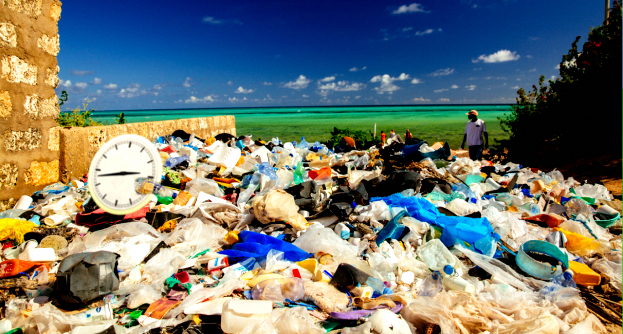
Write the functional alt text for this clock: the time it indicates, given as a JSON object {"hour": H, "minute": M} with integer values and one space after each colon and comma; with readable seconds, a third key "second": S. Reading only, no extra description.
{"hour": 2, "minute": 43}
